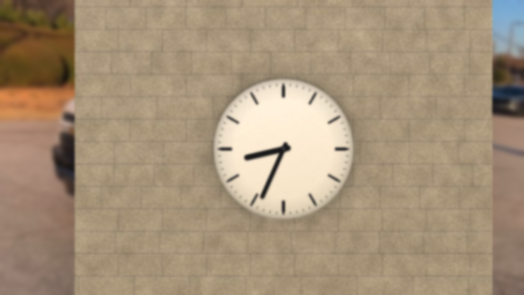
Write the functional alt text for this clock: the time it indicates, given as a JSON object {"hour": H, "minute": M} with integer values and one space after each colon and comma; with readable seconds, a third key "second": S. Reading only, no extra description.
{"hour": 8, "minute": 34}
